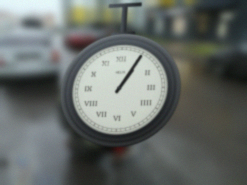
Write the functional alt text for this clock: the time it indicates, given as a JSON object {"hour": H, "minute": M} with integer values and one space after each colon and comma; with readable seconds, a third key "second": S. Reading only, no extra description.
{"hour": 1, "minute": 5}
